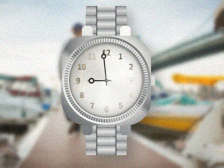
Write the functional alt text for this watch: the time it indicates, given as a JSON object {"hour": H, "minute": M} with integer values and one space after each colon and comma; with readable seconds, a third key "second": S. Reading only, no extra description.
{"hour": 8, "minute": 59}
